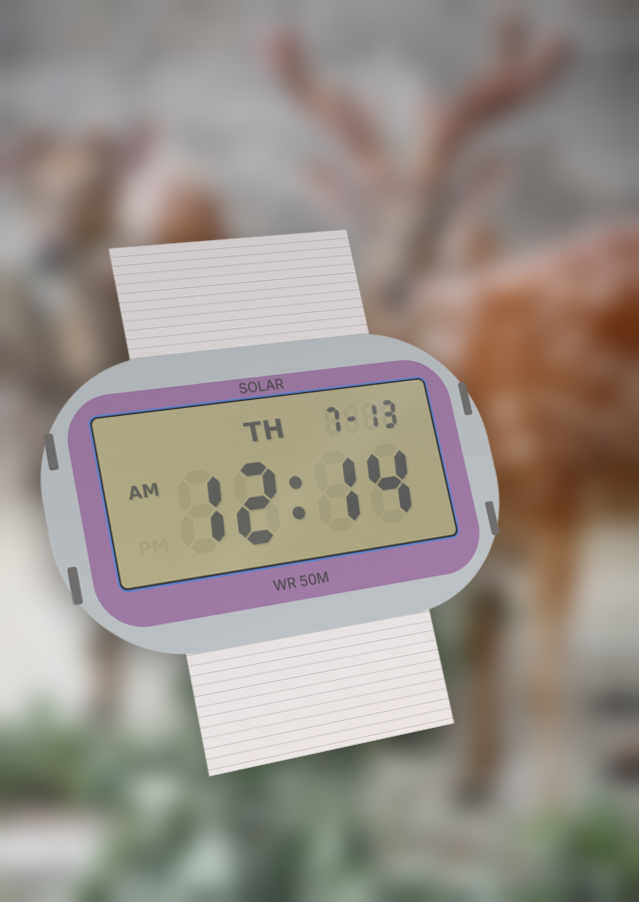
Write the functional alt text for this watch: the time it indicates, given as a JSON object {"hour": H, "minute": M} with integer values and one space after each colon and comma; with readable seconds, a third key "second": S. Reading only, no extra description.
{"hour": 12, "minute": 14}
